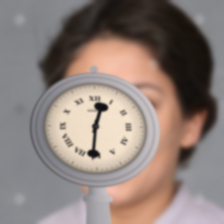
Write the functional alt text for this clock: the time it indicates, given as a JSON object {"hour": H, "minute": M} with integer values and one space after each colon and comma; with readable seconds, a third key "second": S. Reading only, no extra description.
{"hour": 12, "minute": 31}
